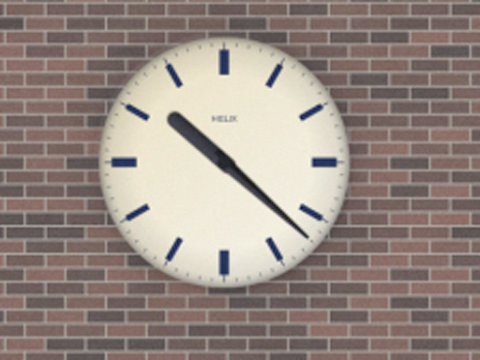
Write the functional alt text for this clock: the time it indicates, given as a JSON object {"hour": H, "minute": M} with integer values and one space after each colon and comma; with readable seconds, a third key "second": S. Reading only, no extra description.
{"hour": 10, "minute": 22}
